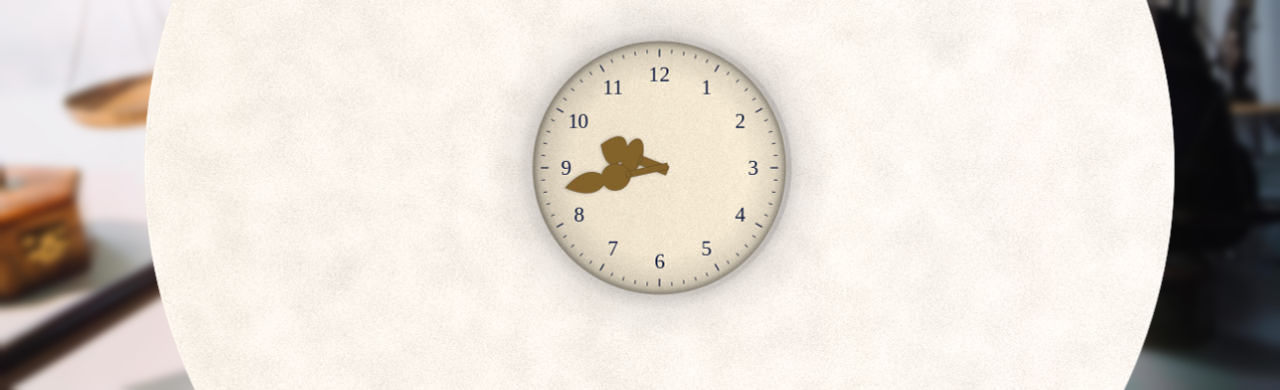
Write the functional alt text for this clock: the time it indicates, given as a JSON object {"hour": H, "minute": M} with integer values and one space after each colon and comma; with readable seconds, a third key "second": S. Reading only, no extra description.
{"hour": 9, "minute": 43}
